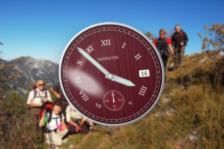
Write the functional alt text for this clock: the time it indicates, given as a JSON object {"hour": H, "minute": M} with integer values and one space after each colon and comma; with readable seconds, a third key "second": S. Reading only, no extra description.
{"hour": 3, "minute": 53}
